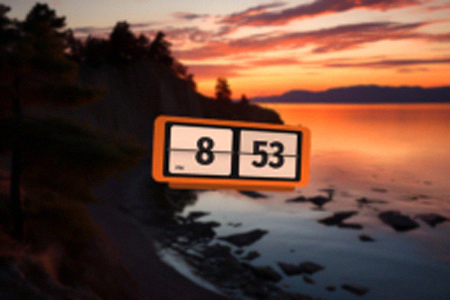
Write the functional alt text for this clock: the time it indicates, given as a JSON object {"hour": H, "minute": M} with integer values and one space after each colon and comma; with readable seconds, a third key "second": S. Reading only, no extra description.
{"hour": 8, "minute": 53}
